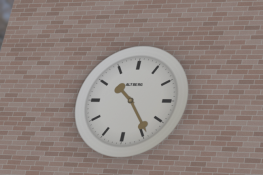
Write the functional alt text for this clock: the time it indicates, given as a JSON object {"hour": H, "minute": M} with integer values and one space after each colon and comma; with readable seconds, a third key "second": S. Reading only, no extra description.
{"hour": 10, "minute": 24}
